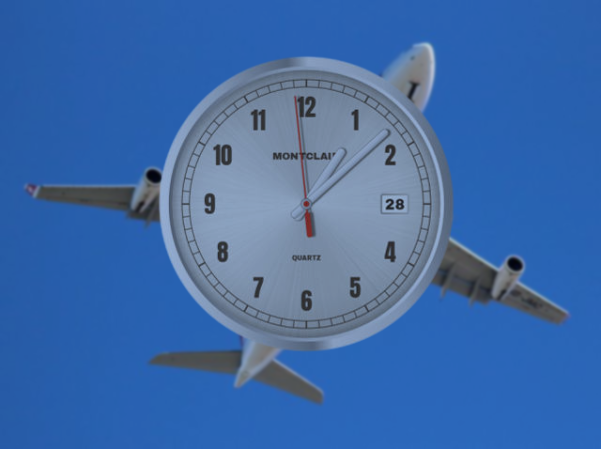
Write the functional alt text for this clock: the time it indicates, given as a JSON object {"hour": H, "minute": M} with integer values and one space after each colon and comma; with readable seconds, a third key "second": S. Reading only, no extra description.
{"hour": 1, "minute": 7, "second": 59}
